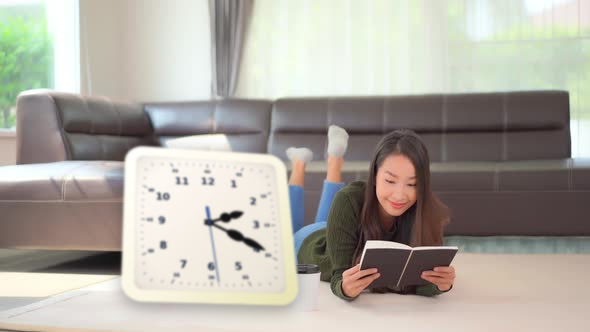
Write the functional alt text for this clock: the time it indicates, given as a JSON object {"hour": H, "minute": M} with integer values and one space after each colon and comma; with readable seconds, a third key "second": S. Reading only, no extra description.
{"hour": 2, "minute": 19, "second": 29}
